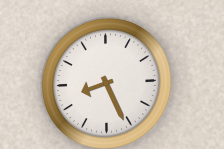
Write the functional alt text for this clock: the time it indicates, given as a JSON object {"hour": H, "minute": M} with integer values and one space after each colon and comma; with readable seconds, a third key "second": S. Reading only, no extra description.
{"hour": 8, "minute": 26}
